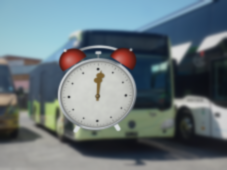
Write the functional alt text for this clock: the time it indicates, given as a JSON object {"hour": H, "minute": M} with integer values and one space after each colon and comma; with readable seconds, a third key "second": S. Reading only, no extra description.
{"hour": 12, "minute": 1}
